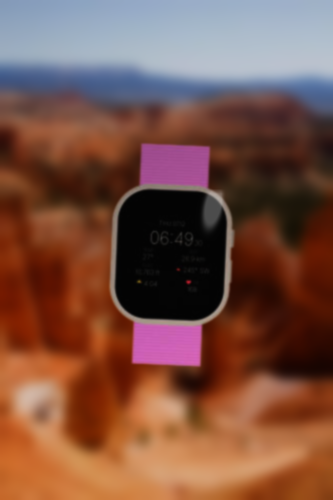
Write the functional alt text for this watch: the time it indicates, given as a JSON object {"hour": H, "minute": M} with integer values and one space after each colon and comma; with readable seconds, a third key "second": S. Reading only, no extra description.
{"hour": 6, "minute": 49}
